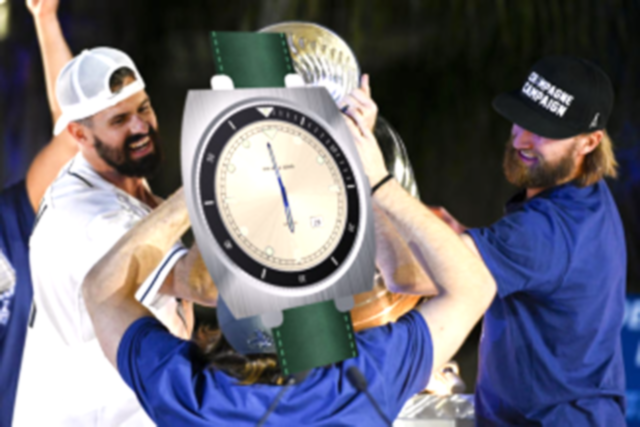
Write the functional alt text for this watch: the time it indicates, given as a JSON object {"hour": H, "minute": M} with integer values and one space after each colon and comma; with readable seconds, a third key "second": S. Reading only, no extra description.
{"hour": 5, "minute": 59}
